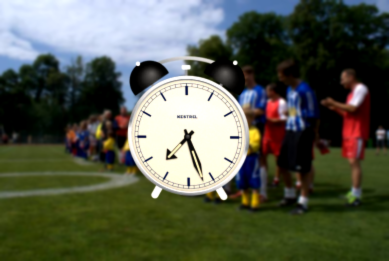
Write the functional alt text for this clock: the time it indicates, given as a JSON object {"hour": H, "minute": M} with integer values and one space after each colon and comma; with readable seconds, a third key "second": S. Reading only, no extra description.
{"hour": 7, "minute": 27}
